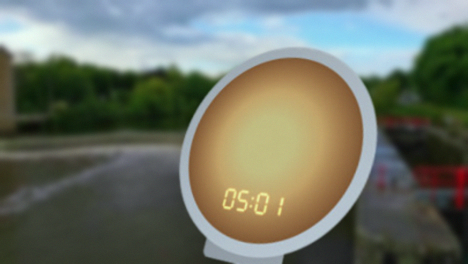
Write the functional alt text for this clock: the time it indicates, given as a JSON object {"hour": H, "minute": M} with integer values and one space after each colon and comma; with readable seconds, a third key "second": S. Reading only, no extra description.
{"hour": 5, "minute": 1}
